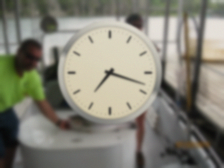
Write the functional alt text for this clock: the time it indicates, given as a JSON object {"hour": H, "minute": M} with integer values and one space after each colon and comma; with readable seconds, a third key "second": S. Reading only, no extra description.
{"hour": 7, "minute": 18}
